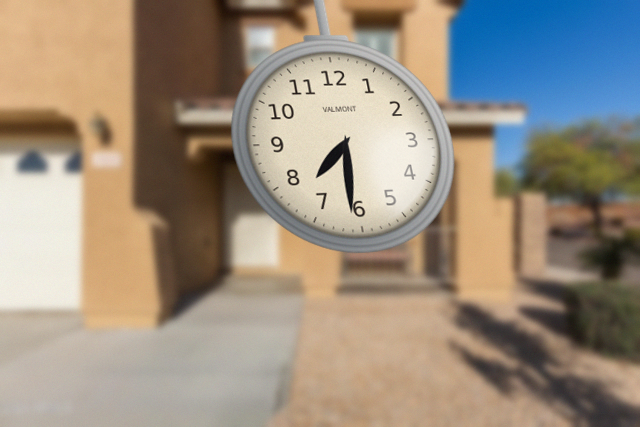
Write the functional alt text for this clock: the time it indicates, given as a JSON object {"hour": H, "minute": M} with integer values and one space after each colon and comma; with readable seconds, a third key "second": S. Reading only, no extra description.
{"hour": 7, "minute": 31}
